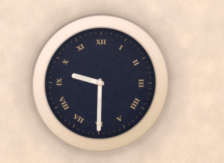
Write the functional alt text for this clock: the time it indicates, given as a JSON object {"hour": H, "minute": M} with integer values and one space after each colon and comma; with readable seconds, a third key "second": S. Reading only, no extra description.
{"hour": 9, "minute": 30}
